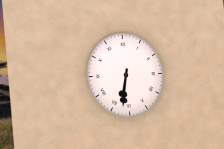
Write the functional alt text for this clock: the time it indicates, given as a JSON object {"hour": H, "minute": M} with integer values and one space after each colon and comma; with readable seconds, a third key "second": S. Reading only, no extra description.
{"hour": 6, "minute": 32}
